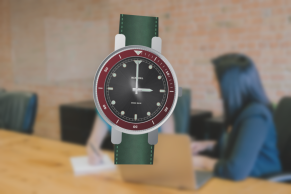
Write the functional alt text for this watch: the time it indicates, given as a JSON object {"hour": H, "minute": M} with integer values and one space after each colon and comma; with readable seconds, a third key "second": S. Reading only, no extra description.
{"hour": 3, "minute": 0}
